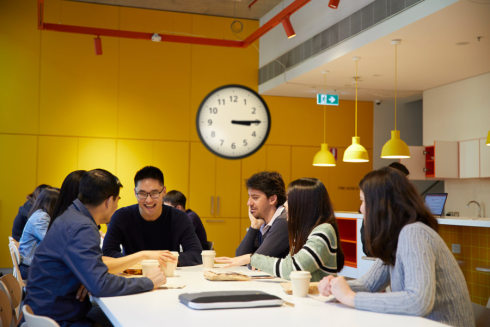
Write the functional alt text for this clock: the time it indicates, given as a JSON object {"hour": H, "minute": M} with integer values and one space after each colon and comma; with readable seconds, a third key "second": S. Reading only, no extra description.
{"hour": 3, "minute": 15}
